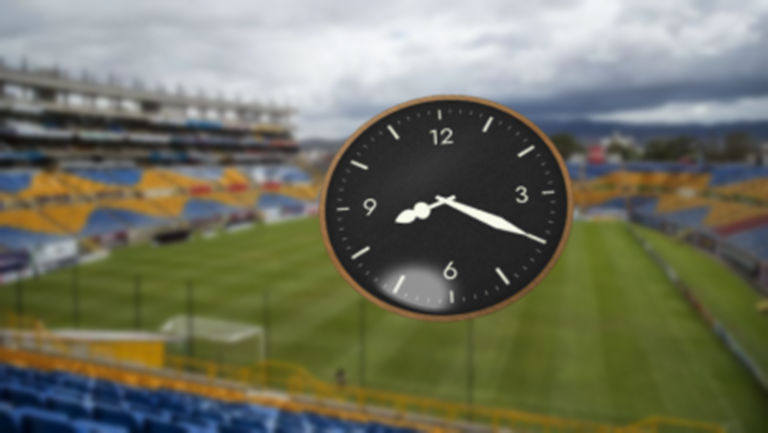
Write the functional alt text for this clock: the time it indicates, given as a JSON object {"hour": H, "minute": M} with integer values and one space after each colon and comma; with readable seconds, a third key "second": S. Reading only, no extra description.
{"hour": 8, "minute": 20}
